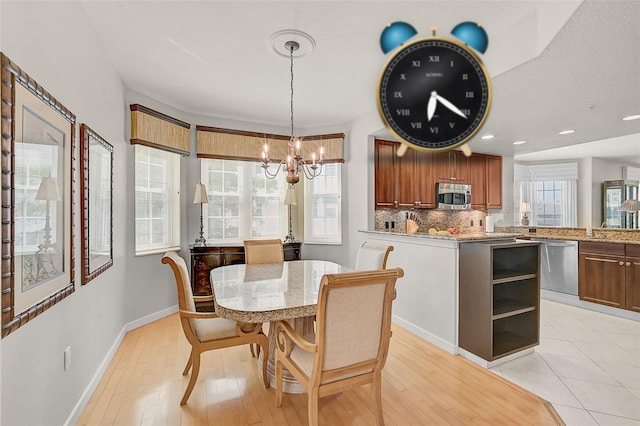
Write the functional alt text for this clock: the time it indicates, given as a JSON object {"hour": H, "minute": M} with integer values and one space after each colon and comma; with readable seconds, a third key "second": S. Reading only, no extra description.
{"hour": 6, "minute": 21}
